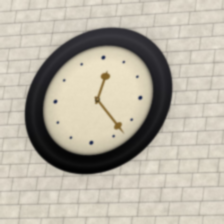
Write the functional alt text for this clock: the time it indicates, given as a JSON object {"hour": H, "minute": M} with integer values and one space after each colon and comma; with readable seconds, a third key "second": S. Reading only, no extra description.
{"hour": 12, "minute": 23}
